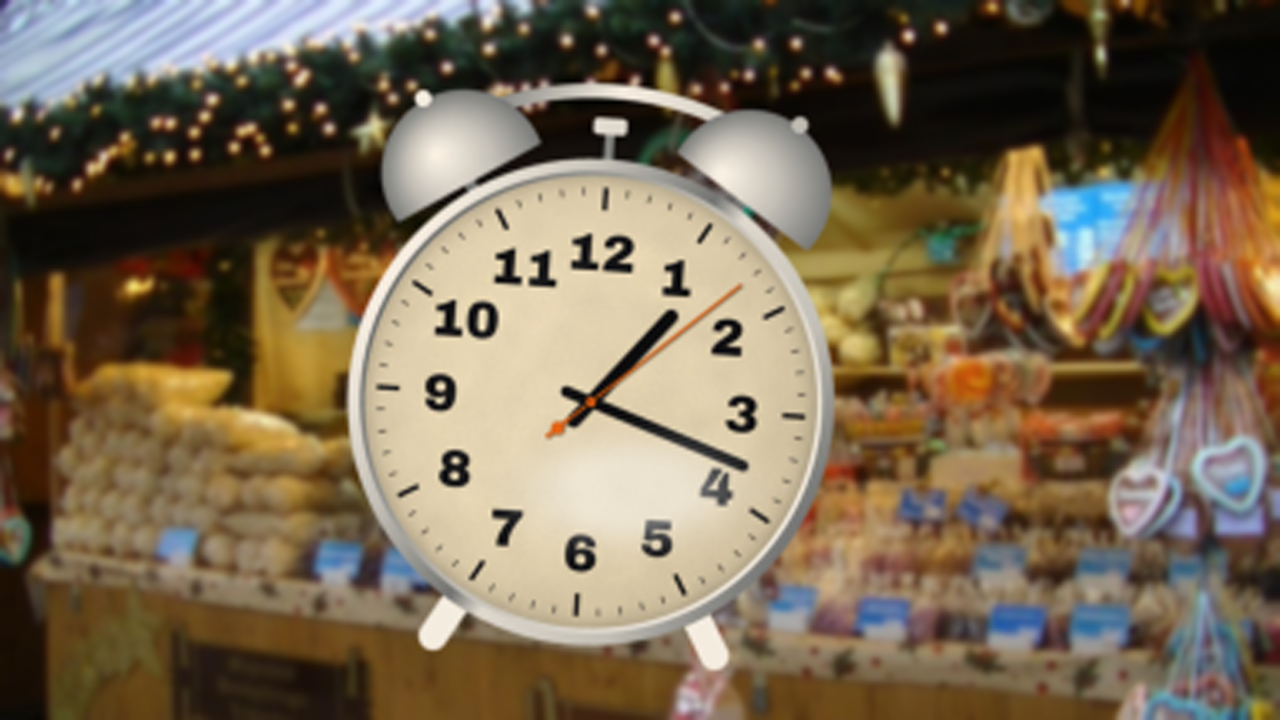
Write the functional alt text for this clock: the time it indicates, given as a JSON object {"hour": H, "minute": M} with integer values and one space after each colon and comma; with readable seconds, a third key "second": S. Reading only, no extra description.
{"hour": 1, "minute": 18, "second": 8}
